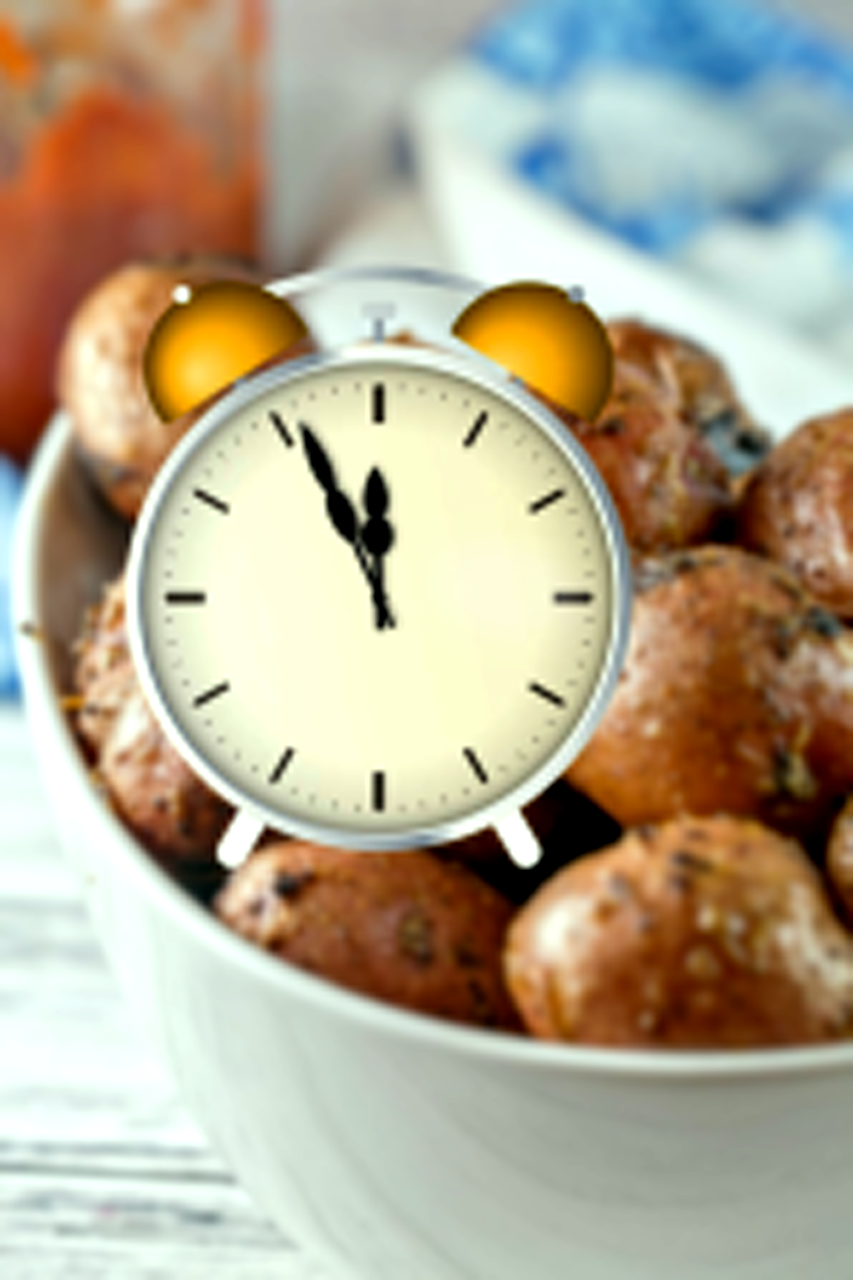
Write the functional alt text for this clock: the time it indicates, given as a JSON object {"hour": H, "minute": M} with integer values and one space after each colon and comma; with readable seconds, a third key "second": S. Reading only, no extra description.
{"hour": 11, "minute": 56}
